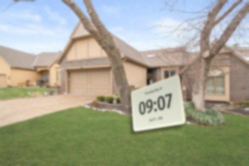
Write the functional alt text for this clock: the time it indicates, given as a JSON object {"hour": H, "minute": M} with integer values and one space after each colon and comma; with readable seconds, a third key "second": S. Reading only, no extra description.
{"hour": 9, "minute": 7}
